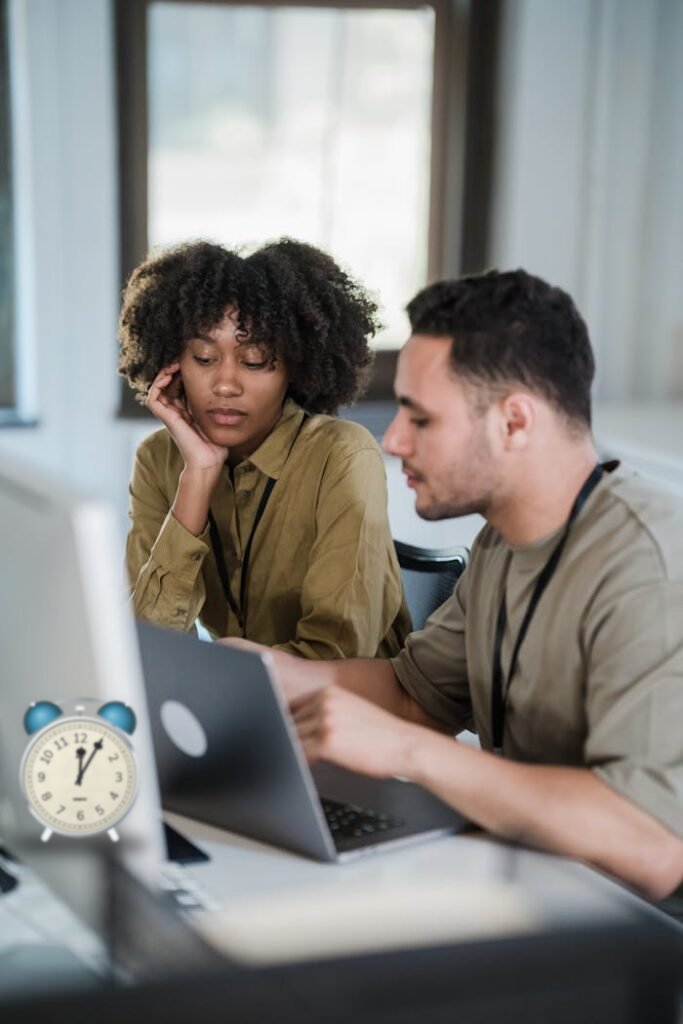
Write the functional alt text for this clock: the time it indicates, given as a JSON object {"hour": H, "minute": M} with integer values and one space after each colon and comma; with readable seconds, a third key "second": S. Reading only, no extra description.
{"hour": 12, "minute": 5}
